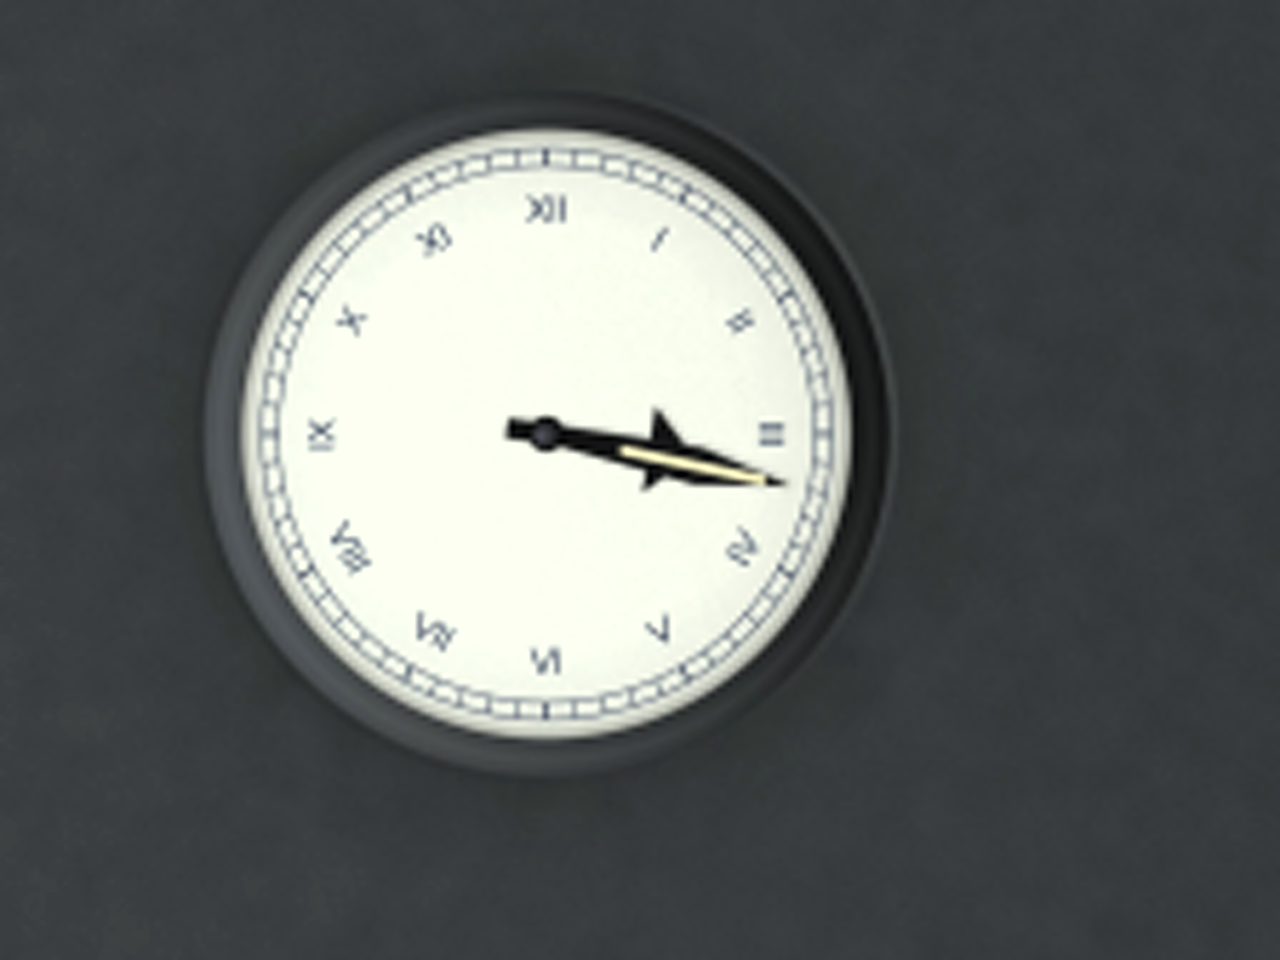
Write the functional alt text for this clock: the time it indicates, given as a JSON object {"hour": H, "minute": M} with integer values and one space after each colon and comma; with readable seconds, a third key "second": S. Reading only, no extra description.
{"hour": 3, "minute": 17}
